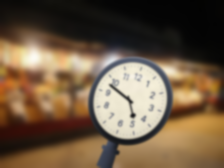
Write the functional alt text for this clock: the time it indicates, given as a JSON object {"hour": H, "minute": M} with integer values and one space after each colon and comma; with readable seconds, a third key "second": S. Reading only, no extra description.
{"hour": 4, "minute": 48}
